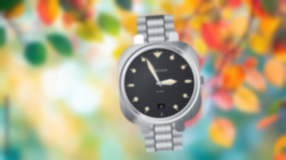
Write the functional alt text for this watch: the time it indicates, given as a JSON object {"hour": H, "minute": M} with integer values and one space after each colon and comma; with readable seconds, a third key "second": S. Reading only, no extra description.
{"hour": 2, "minute": 56}
